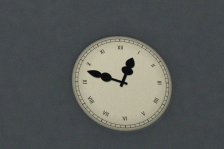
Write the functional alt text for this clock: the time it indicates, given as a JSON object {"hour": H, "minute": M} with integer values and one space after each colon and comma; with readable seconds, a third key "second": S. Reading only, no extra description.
{"hour": 12, "minute": 48}
